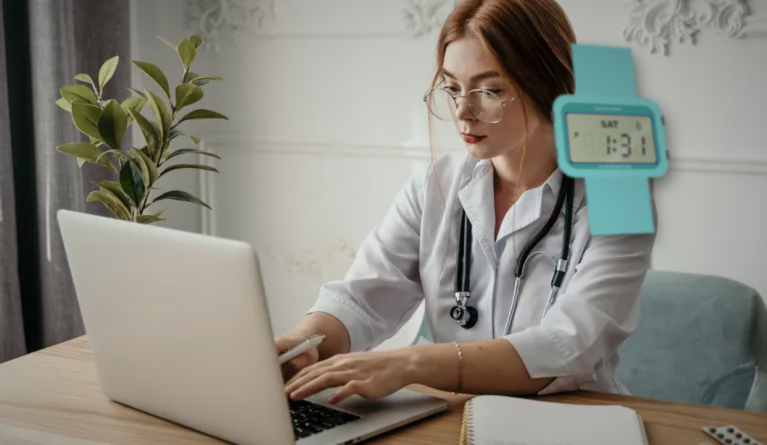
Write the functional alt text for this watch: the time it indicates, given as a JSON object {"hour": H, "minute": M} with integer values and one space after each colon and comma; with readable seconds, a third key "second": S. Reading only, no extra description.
{"hour": 1, "minute": 31}
